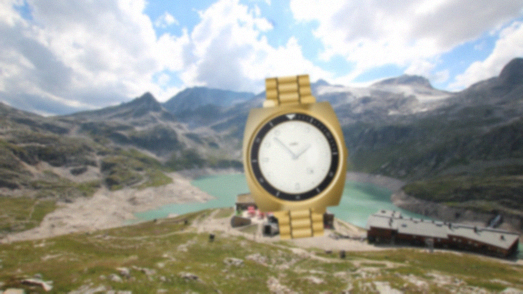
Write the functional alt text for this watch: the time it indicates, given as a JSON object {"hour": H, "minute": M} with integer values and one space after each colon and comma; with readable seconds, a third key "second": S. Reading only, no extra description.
{"hour": 1, "minute": 53}
